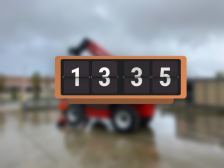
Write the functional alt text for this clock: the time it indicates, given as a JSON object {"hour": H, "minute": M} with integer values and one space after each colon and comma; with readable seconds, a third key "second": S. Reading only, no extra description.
{"hour": 13, "minute": 35}
